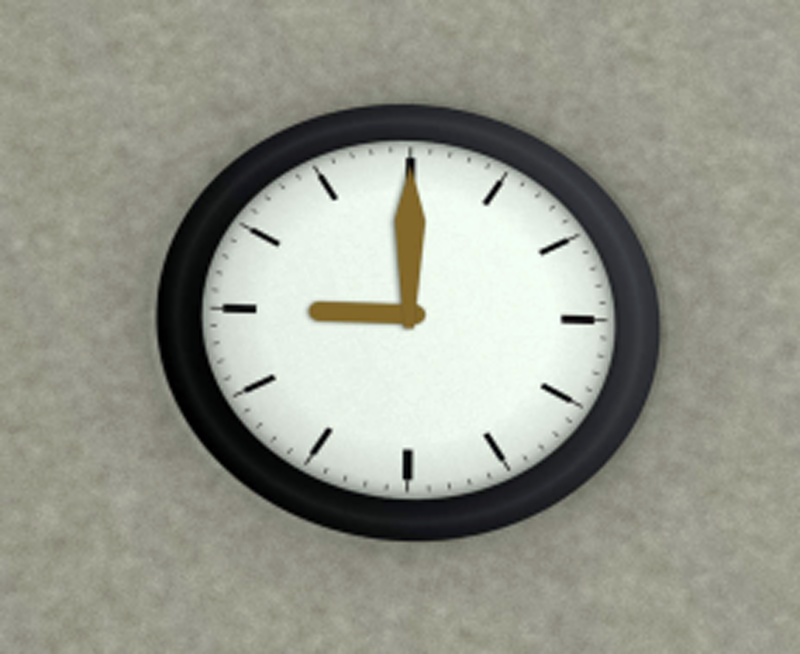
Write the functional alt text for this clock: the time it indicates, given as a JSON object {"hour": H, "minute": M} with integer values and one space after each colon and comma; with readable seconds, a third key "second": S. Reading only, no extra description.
{"hour": 9, "minute": 0}
